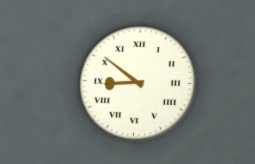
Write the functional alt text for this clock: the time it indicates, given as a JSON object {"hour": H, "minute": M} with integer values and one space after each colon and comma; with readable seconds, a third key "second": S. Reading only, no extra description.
{"hour": 8, "minute": 51}
